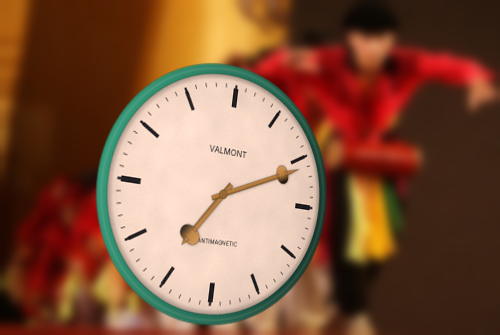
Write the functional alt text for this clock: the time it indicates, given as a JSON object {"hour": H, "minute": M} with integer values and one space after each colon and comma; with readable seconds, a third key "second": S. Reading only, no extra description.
{"hour": 7, "minute": 11}
